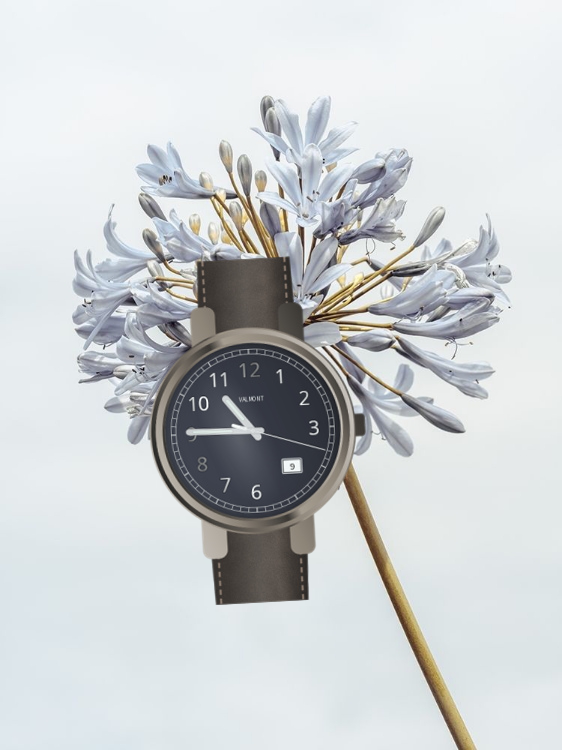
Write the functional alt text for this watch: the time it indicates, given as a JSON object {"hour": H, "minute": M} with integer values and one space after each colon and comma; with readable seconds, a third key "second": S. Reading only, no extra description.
{"hour": 10, "minute": 45, "second": 18}
